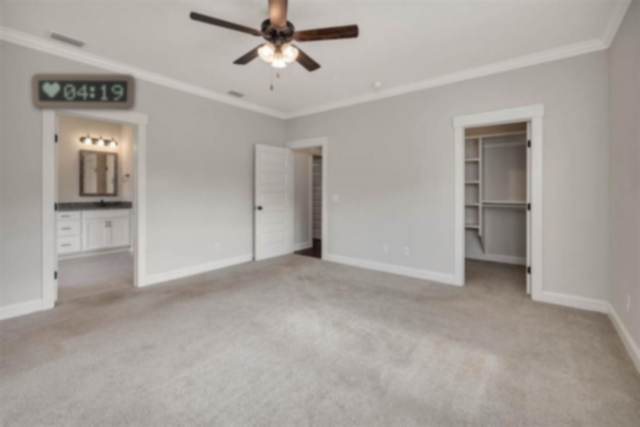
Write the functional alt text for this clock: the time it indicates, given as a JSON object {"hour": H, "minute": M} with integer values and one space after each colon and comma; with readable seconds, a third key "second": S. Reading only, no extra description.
{"hour": 4, "minute": 19}
